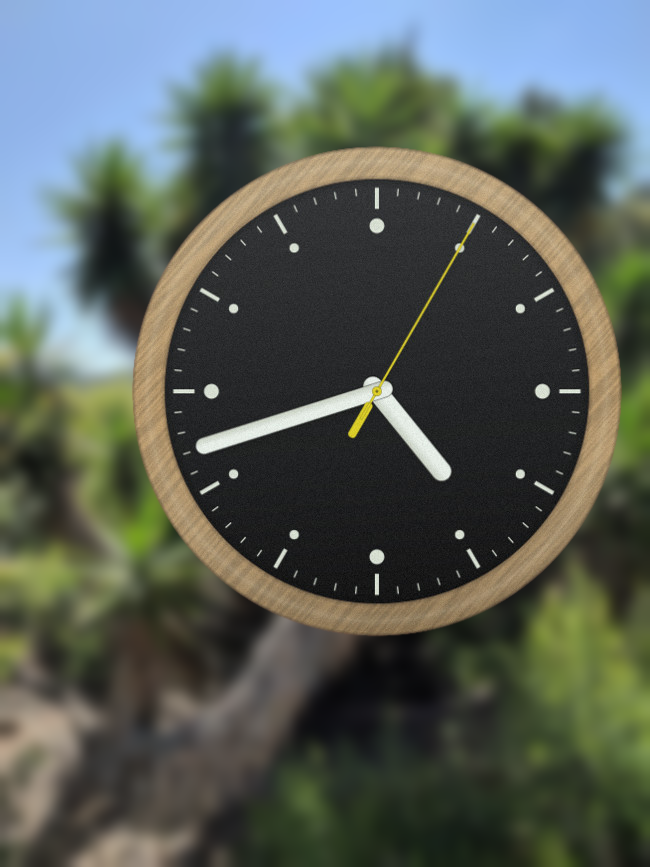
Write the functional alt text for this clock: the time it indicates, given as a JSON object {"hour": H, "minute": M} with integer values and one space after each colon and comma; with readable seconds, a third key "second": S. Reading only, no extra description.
{"hour": 4, "minute": 42, "second": 5}
